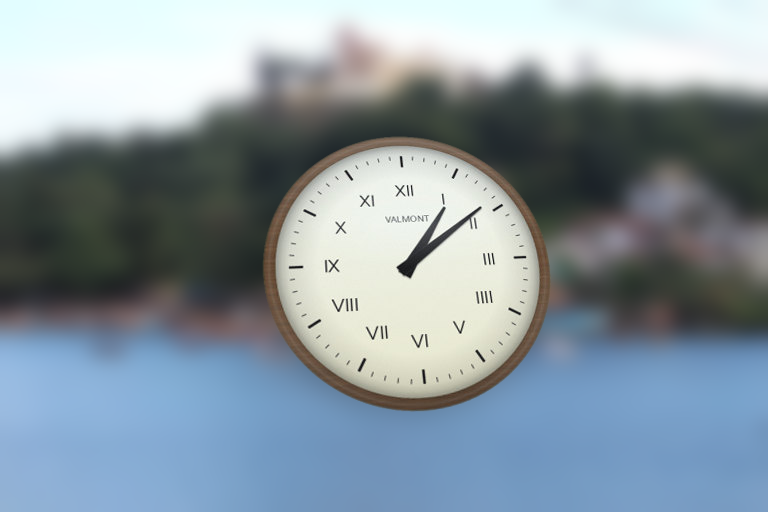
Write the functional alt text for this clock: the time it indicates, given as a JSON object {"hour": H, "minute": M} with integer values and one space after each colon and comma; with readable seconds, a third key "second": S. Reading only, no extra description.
{"hour": 1, "minute": 9}
